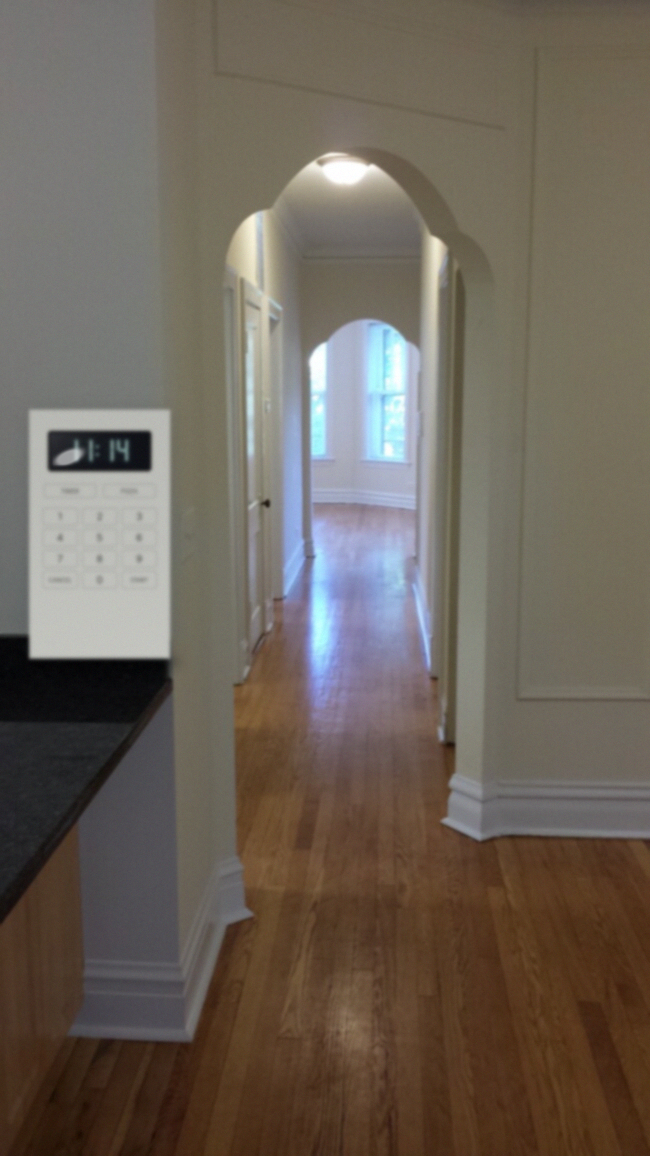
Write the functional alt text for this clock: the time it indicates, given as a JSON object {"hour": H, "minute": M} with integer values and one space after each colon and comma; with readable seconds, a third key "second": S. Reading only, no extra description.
{"hour": 11, "minute": 14}
